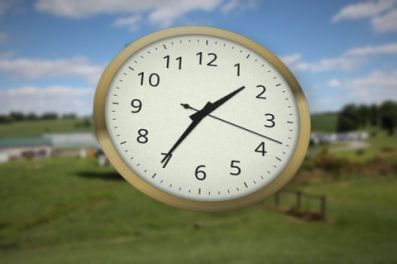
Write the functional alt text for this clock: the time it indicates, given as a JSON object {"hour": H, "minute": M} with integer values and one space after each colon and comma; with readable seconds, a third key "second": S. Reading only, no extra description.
{"hour": 1, "minute": 35, "second": 18}
